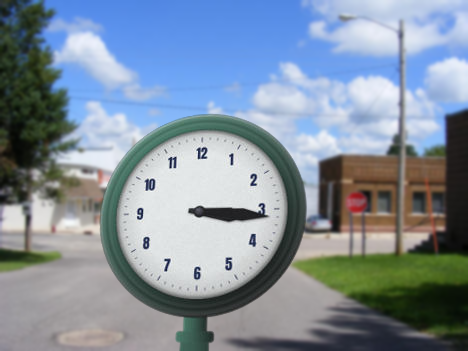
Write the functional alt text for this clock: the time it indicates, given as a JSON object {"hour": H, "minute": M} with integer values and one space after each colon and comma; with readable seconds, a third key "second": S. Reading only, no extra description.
{"hour": 3, "minute": 16}
